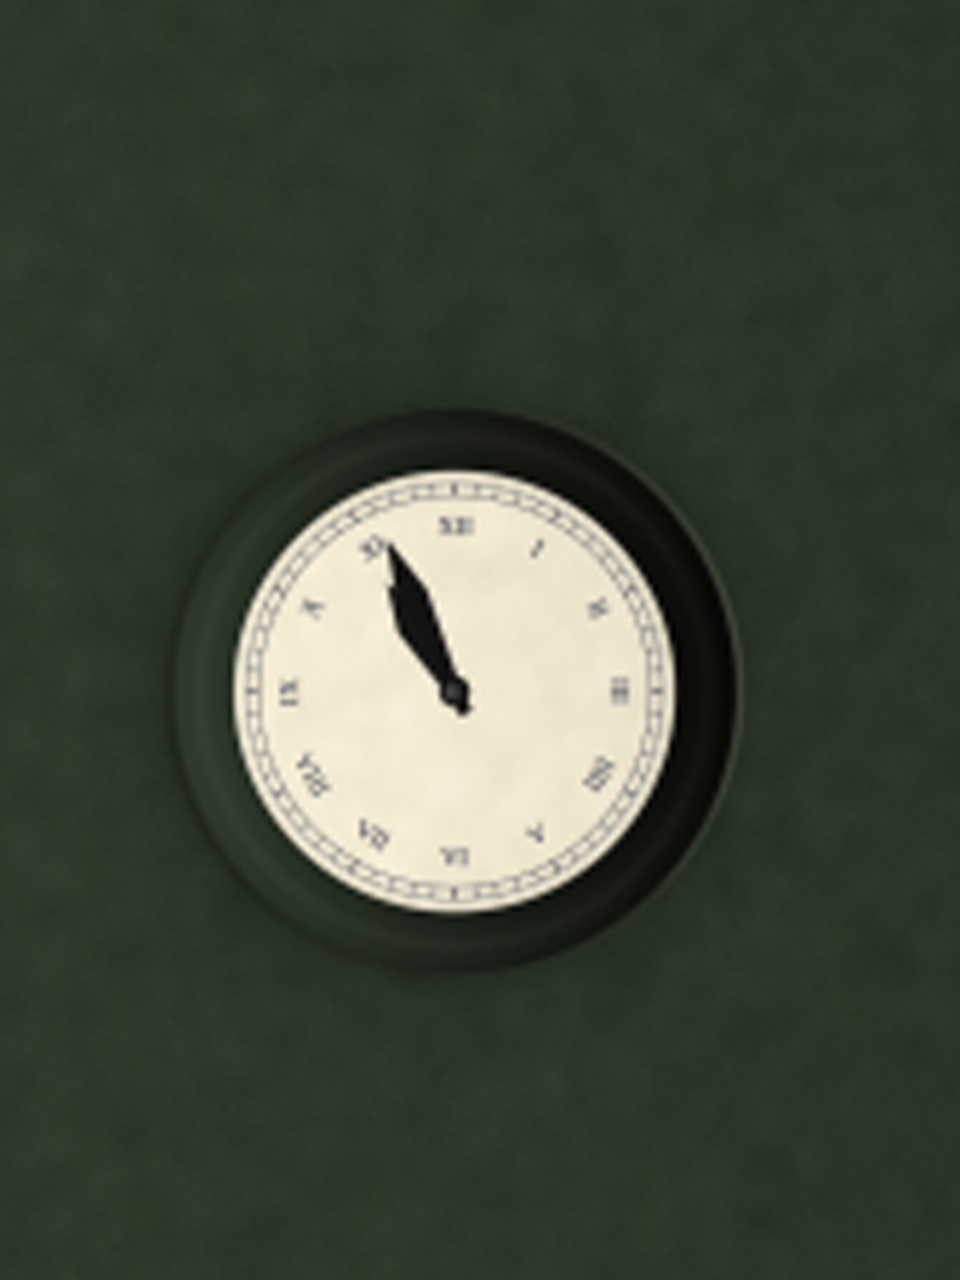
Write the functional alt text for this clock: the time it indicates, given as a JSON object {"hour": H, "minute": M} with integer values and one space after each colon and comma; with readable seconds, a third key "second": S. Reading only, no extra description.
{"hour": 10, "minute": 56}
